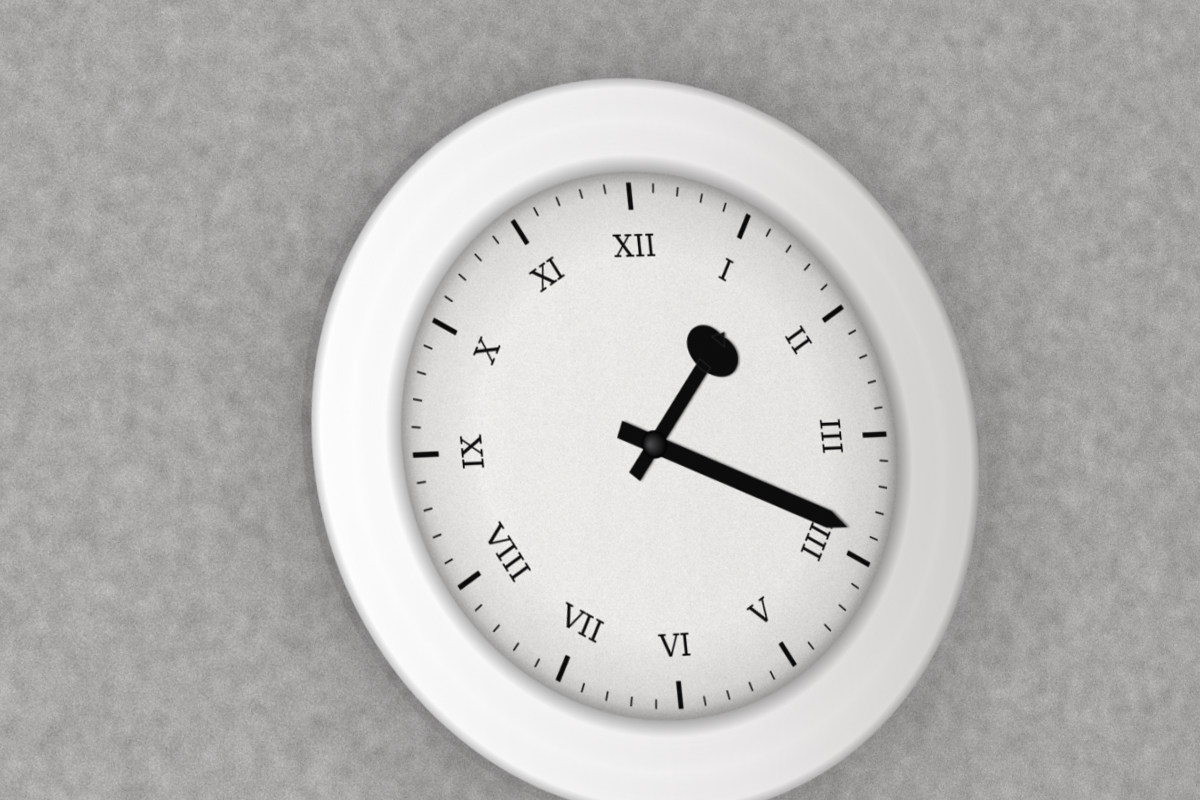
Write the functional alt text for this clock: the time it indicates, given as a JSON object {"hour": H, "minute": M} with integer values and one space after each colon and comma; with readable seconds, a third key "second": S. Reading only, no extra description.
{"hour": 1, "minute": 19}
